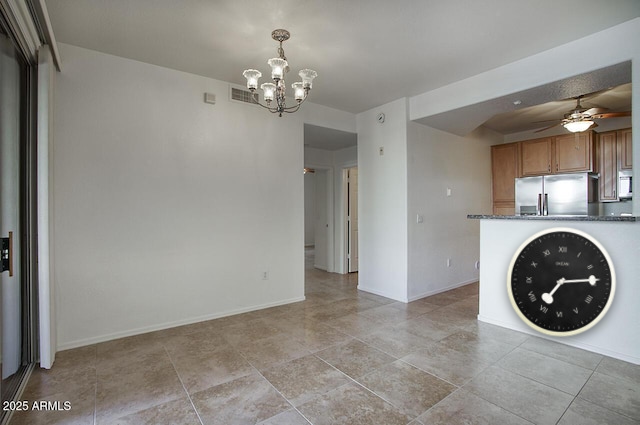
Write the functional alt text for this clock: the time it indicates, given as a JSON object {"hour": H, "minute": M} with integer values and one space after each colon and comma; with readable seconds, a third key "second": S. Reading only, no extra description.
{"hour": 7, "minute": 14}
